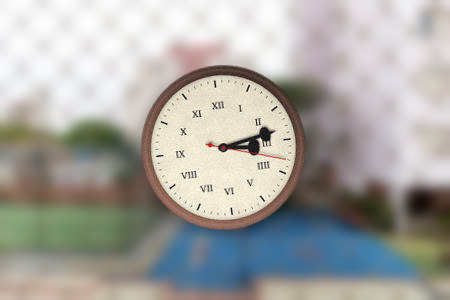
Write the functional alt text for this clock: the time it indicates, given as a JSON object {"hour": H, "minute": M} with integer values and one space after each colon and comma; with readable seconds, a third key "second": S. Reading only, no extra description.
{"hour": 3, "minute": 13, "second": 18}
